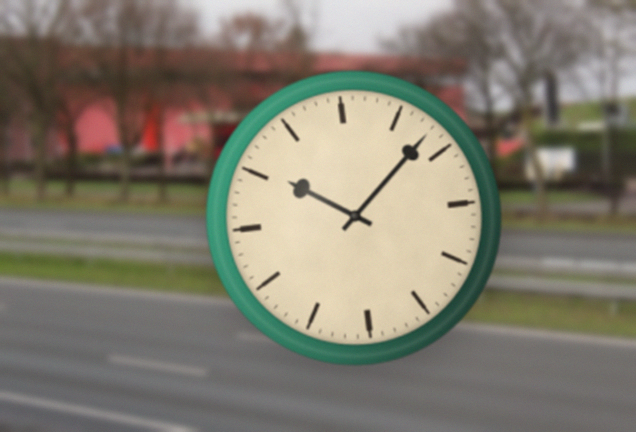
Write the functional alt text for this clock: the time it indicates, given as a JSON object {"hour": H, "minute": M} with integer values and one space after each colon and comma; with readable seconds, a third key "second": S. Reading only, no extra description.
{"hour": 10, "minute": 8}
